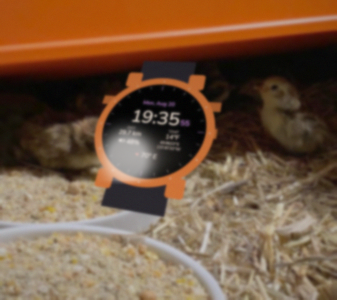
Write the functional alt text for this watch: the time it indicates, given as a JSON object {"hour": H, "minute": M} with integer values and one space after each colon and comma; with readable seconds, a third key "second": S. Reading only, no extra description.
{"hour": 19, "minute": 35}
